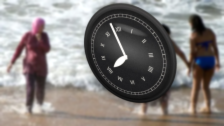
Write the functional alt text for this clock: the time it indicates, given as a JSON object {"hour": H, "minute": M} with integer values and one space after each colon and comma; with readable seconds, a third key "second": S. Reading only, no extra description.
{"hour": 7, "minute": 58}
